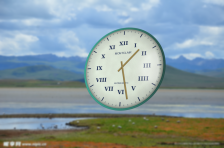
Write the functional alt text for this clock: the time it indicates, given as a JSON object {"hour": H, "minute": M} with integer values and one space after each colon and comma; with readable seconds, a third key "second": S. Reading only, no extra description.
{"hour": 1, "minute": 28}
